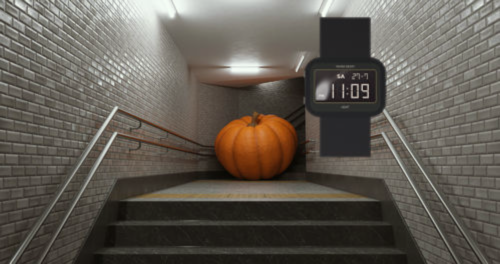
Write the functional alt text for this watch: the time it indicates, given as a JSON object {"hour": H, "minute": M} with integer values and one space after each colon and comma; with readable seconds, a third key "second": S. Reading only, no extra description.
{"hour": 11, "minute": 9}
